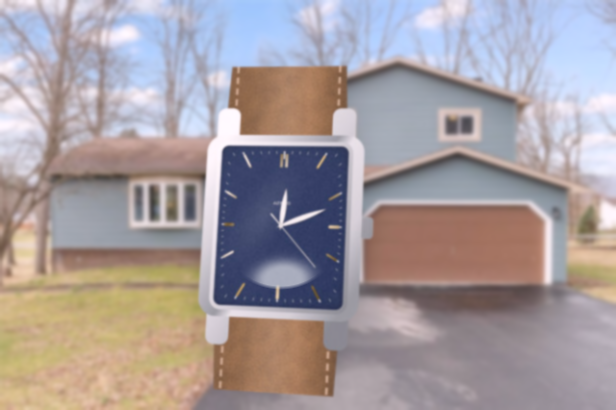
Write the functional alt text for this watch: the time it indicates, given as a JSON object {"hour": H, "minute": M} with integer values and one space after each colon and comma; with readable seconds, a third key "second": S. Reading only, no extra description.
{"hour": 12, "minute": 11, "second": 23}
